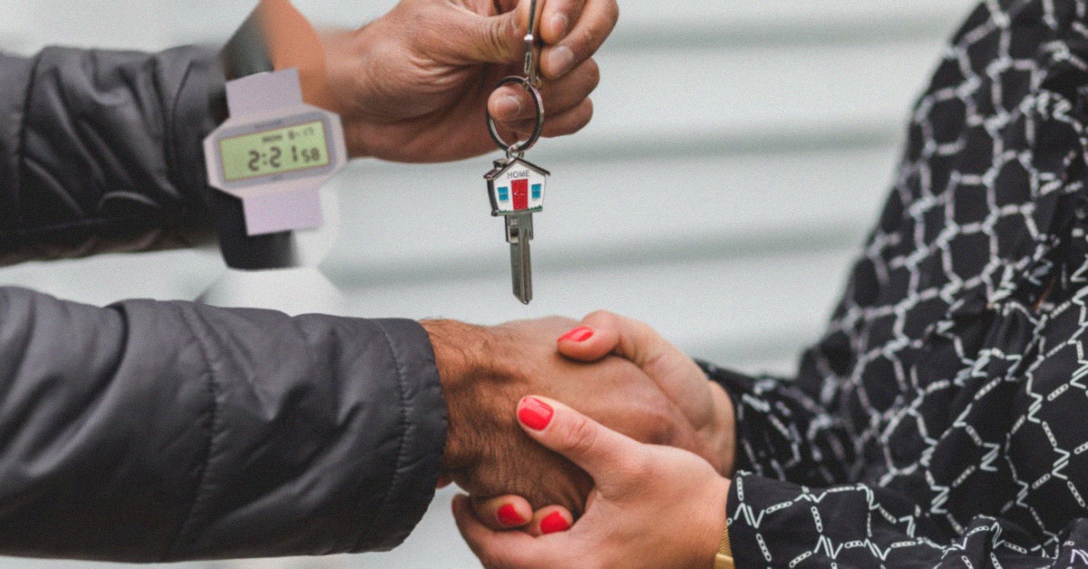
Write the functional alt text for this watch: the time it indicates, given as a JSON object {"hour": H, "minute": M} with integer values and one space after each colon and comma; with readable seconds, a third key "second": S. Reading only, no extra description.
{"hour": 2, "minute": 21}
